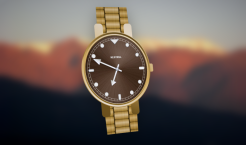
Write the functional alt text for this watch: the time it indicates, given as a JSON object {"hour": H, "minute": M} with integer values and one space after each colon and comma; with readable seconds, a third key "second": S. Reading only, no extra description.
{"hour": 6, "minute": 49}
